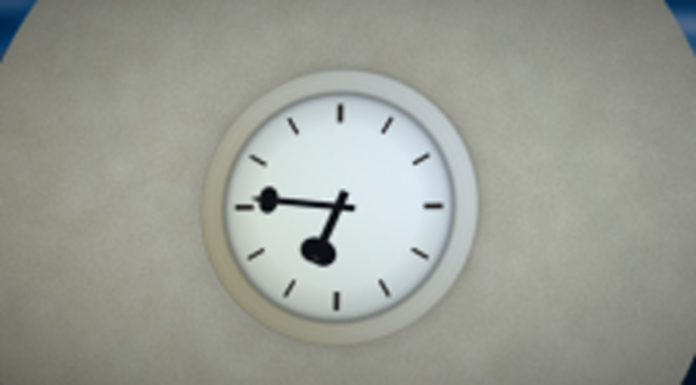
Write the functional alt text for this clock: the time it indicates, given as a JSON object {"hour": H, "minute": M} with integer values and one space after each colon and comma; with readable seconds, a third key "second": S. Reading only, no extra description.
{"hour": 6, "minute": 46}
